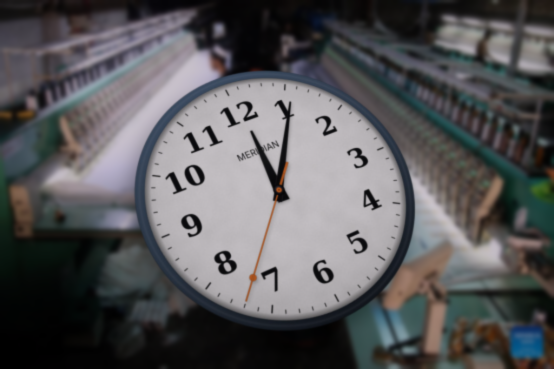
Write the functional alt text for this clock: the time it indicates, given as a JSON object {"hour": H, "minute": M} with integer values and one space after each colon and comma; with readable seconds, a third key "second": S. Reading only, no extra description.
{"hour": 12, "minute": 5, "second": 37}
